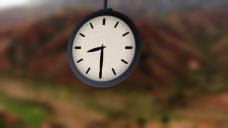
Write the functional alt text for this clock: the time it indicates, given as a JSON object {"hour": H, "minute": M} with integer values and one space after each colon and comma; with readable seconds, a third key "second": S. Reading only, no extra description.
{"hour": 8, "minute": 30}
